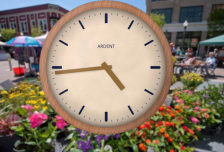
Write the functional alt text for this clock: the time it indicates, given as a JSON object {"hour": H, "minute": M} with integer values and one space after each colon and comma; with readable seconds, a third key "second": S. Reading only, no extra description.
{"hour": 4, "minute": 44}
